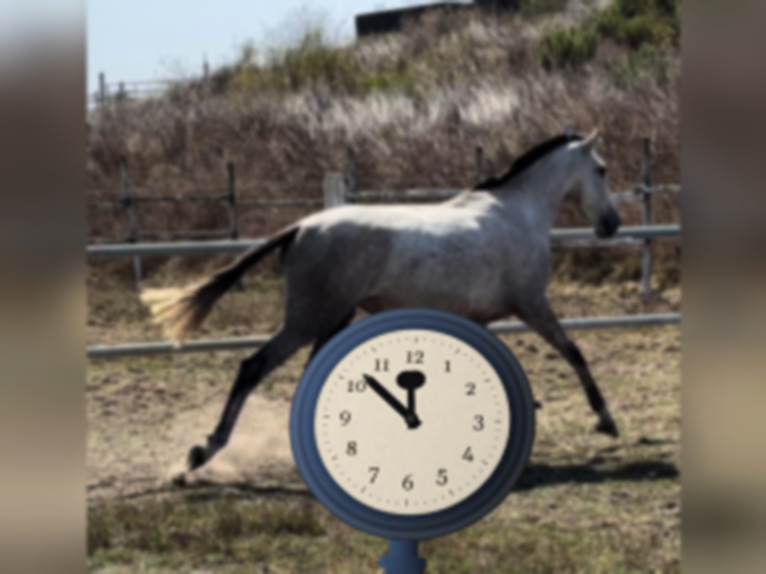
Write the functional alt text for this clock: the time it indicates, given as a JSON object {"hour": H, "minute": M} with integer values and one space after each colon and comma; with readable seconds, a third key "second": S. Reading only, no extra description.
{"hour": 11, "minute": 52}
